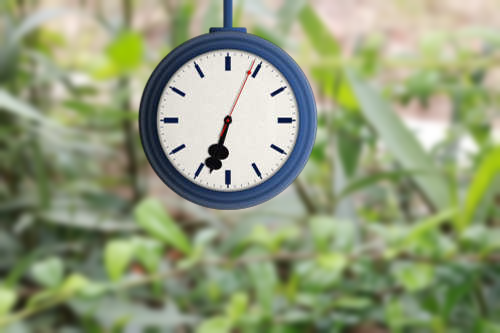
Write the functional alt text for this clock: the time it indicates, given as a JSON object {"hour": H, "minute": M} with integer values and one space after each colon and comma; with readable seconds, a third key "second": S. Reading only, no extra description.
{"hour": 6, "minute": 33, "second": 4}
